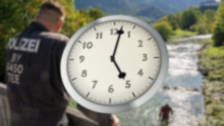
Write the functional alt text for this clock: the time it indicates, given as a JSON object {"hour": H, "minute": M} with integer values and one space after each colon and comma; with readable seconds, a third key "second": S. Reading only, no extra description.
{"hour": 5, "minute": 2}
